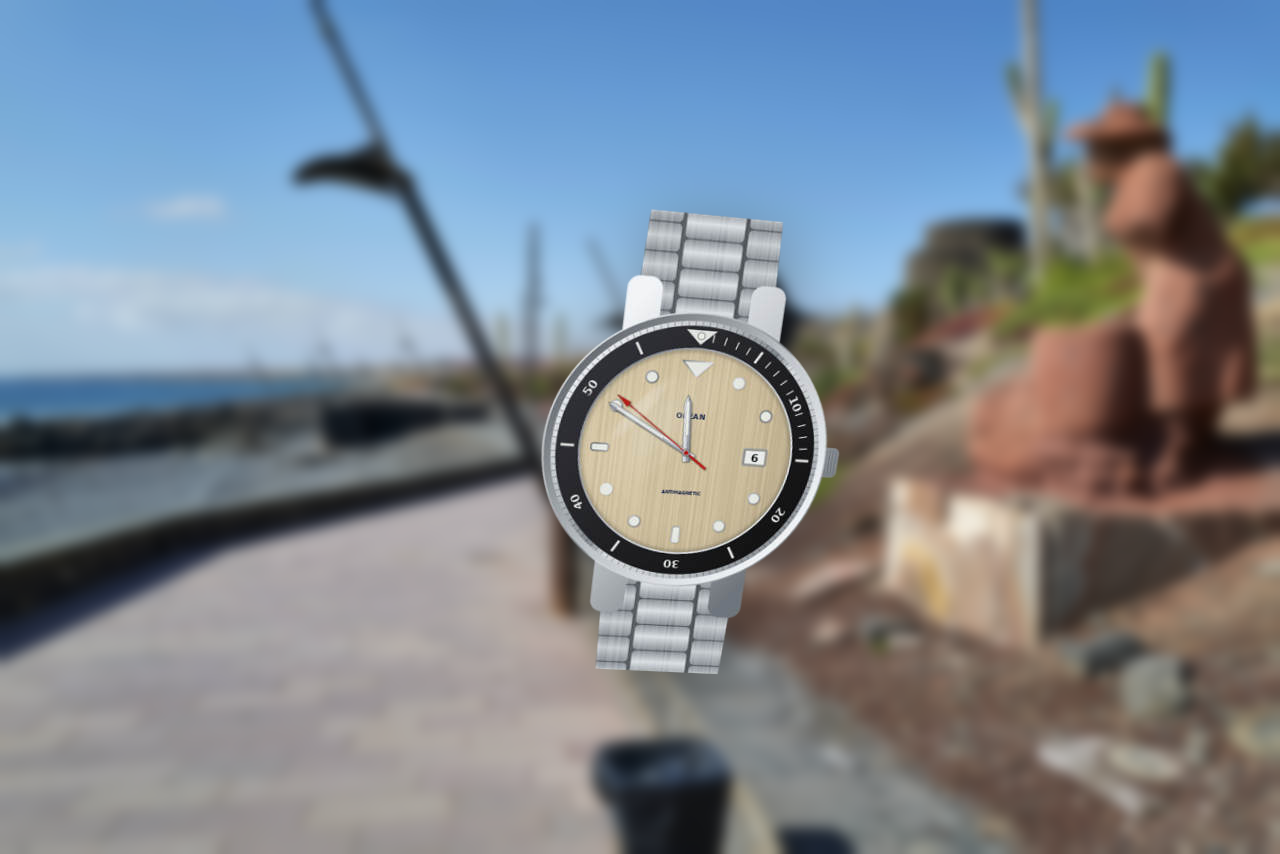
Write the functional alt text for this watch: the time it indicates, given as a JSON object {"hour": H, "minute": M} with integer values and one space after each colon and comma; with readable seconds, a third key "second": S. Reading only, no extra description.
{"hour": 11, "minute": 49, "second": 51}
